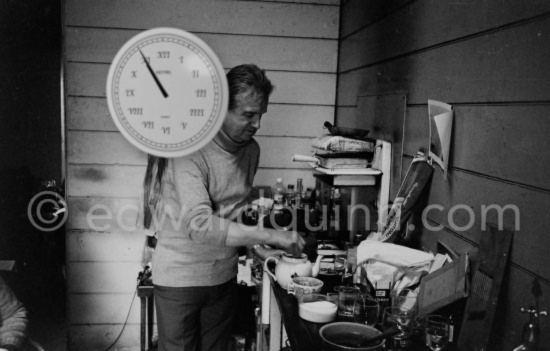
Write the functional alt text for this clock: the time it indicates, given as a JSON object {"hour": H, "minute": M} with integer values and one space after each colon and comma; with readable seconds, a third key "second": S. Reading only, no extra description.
{"hour": 10, "minute": 55}
